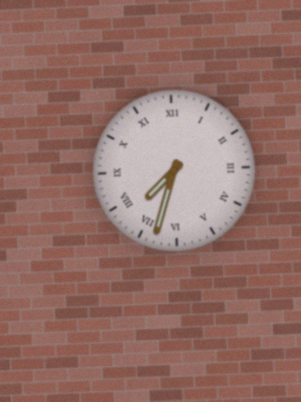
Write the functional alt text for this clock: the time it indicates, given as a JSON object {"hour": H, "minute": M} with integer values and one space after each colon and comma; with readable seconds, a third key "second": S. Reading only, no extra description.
{"hour": 7, "minute": 33}
